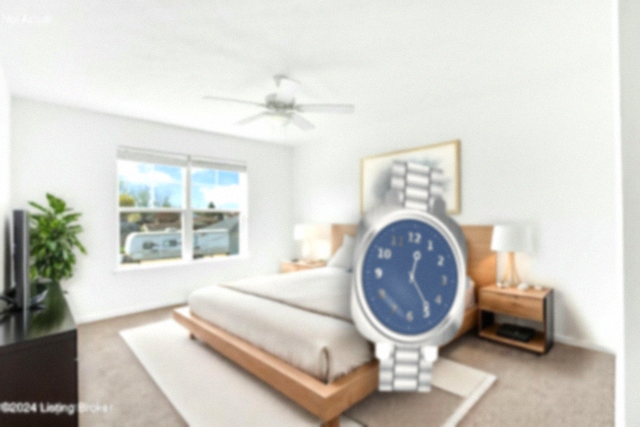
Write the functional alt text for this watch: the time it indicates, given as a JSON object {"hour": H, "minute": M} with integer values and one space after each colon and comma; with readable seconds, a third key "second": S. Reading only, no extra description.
{"hour": 12, "minute": 24}
